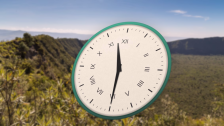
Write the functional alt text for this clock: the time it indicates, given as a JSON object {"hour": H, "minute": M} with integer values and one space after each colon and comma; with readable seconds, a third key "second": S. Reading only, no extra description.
{"hour": 11, "minute": 30}
